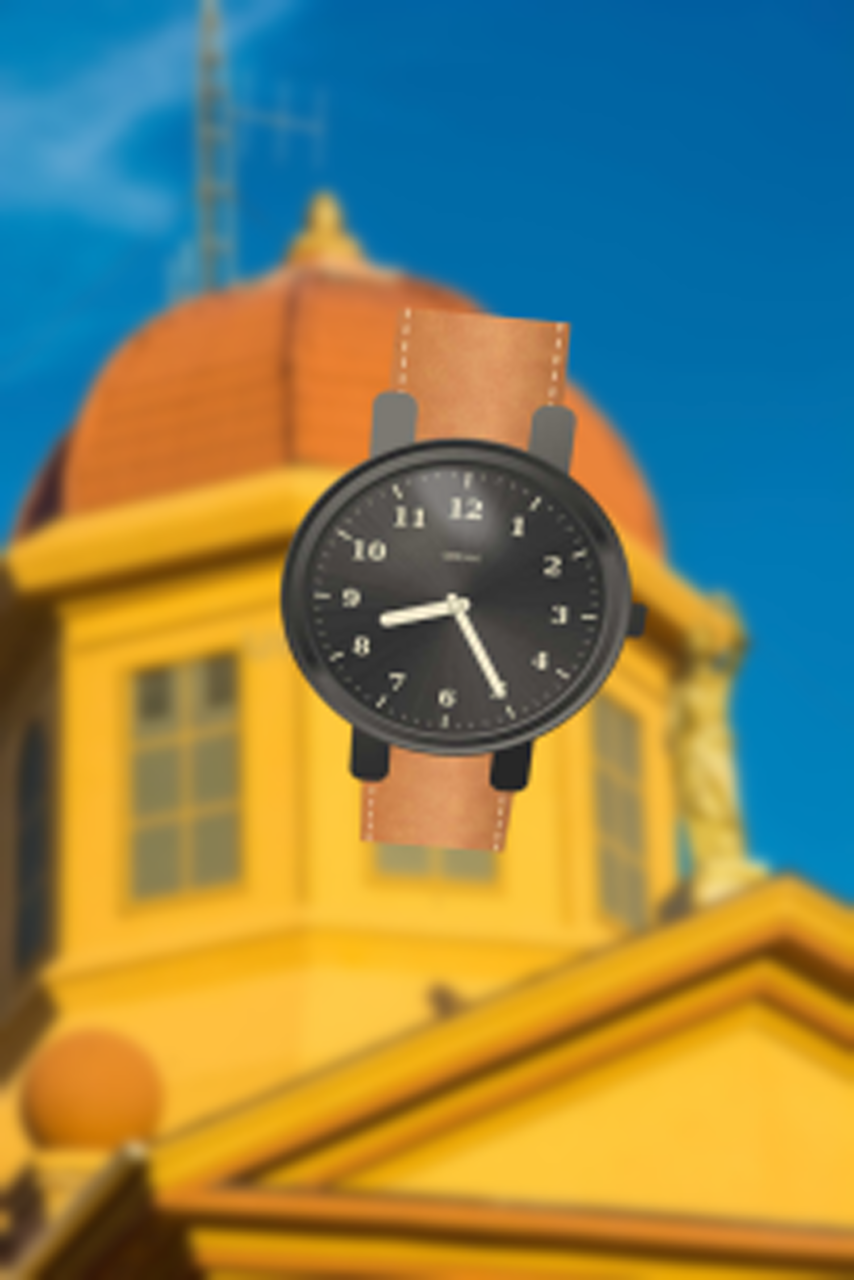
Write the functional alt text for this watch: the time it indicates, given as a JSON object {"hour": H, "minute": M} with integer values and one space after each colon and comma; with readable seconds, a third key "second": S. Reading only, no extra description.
{"hour": 8, "minute": 25}
